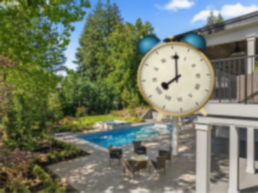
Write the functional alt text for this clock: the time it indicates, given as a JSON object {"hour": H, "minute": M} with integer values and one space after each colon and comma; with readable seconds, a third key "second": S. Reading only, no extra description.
{"hour": 8, "minute": 1}
